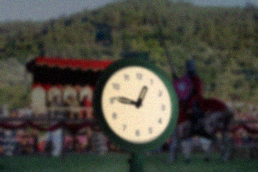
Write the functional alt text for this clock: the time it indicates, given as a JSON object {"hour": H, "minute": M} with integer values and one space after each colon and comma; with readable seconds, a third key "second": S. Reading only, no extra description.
{"hour": 12, "minute": 46}
